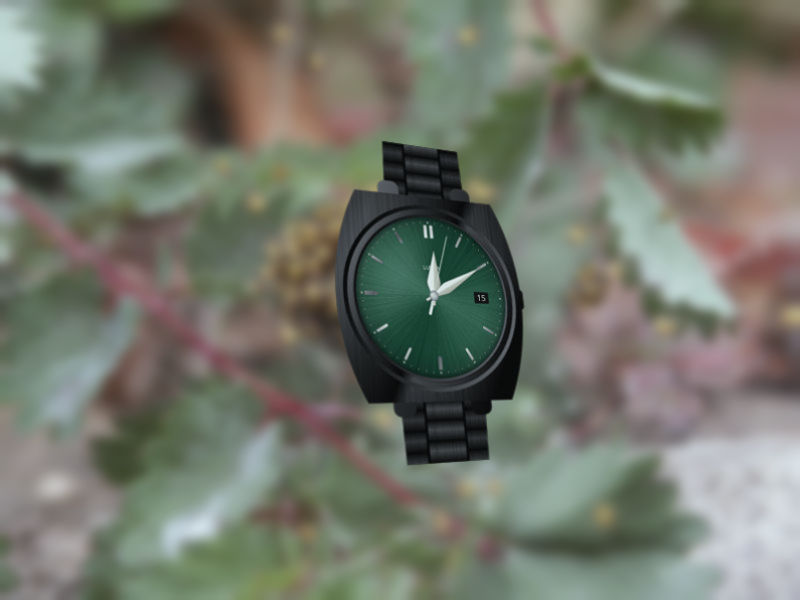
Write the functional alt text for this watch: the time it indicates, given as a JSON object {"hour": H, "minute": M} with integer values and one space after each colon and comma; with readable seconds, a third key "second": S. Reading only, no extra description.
{"hour": 12, "minute": 10, "second": 3}
